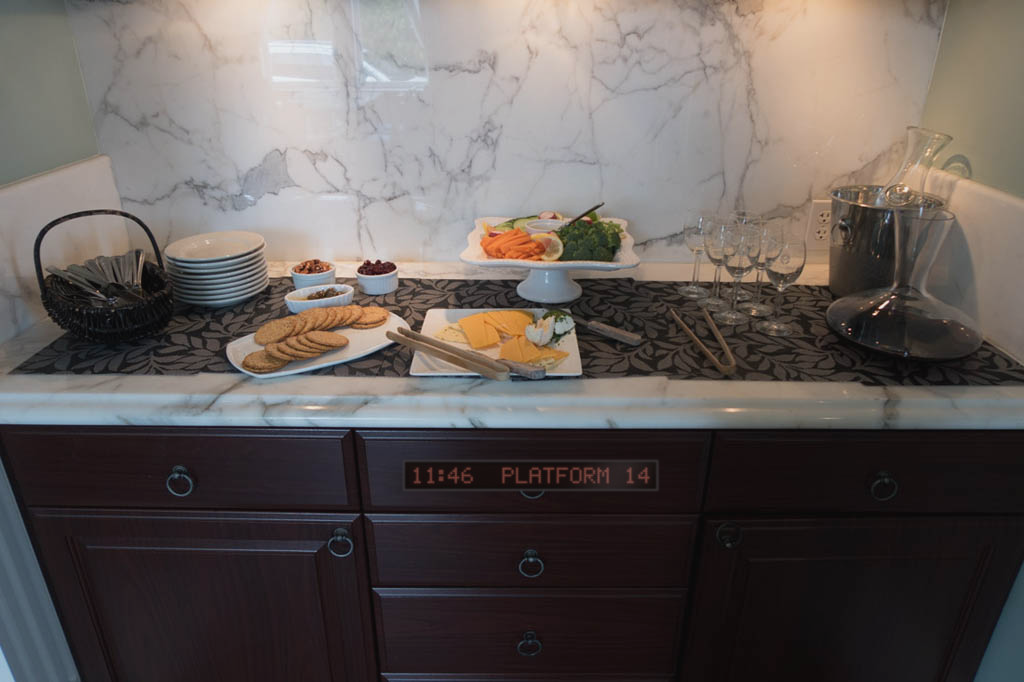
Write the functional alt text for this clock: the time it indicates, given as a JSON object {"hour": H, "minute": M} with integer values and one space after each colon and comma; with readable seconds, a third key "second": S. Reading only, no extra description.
{"hour": 11, "minute": 46}
